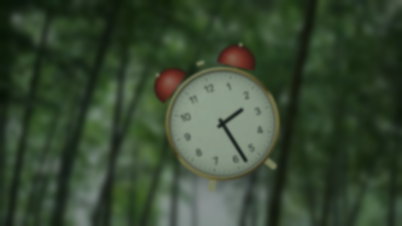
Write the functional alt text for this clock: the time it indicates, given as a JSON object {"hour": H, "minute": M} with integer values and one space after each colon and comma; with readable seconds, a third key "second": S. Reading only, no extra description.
{"hour": 2, "minute": 28}
